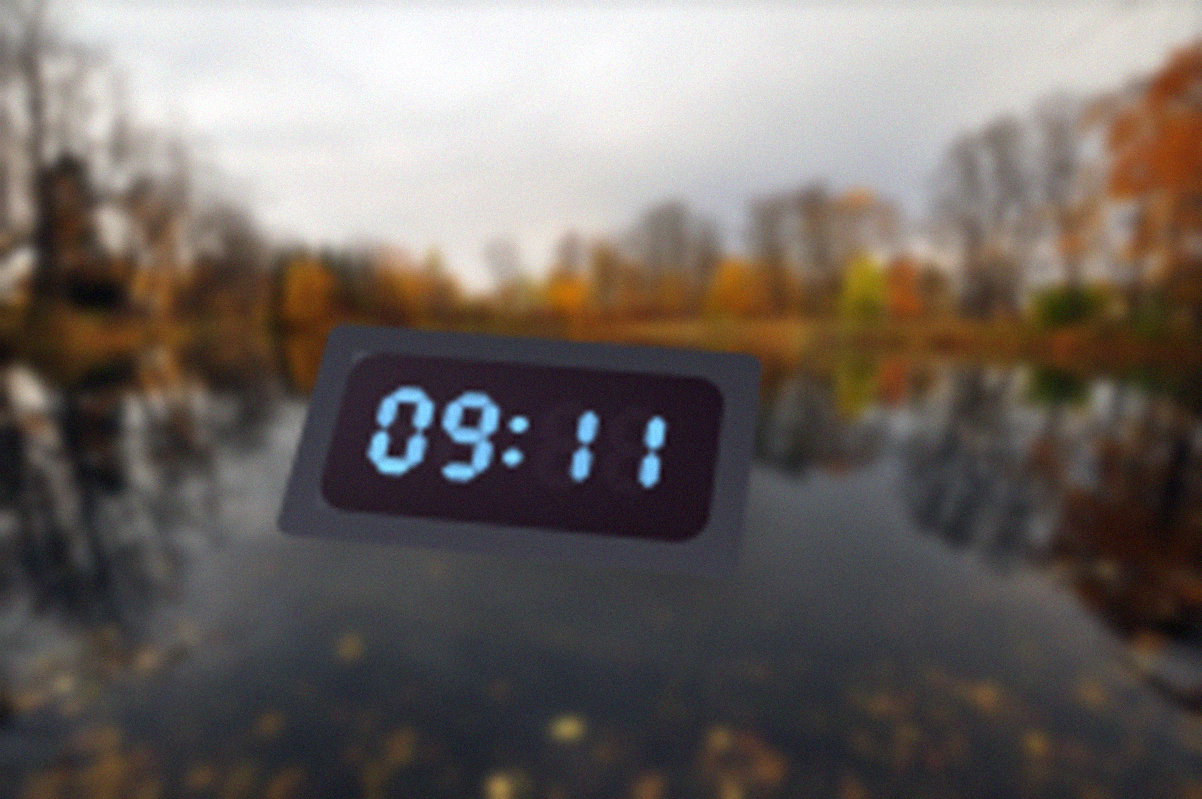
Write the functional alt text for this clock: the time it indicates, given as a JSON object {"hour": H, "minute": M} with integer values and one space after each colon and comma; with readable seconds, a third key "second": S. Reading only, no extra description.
{"hour": 9, "minute": 11}
